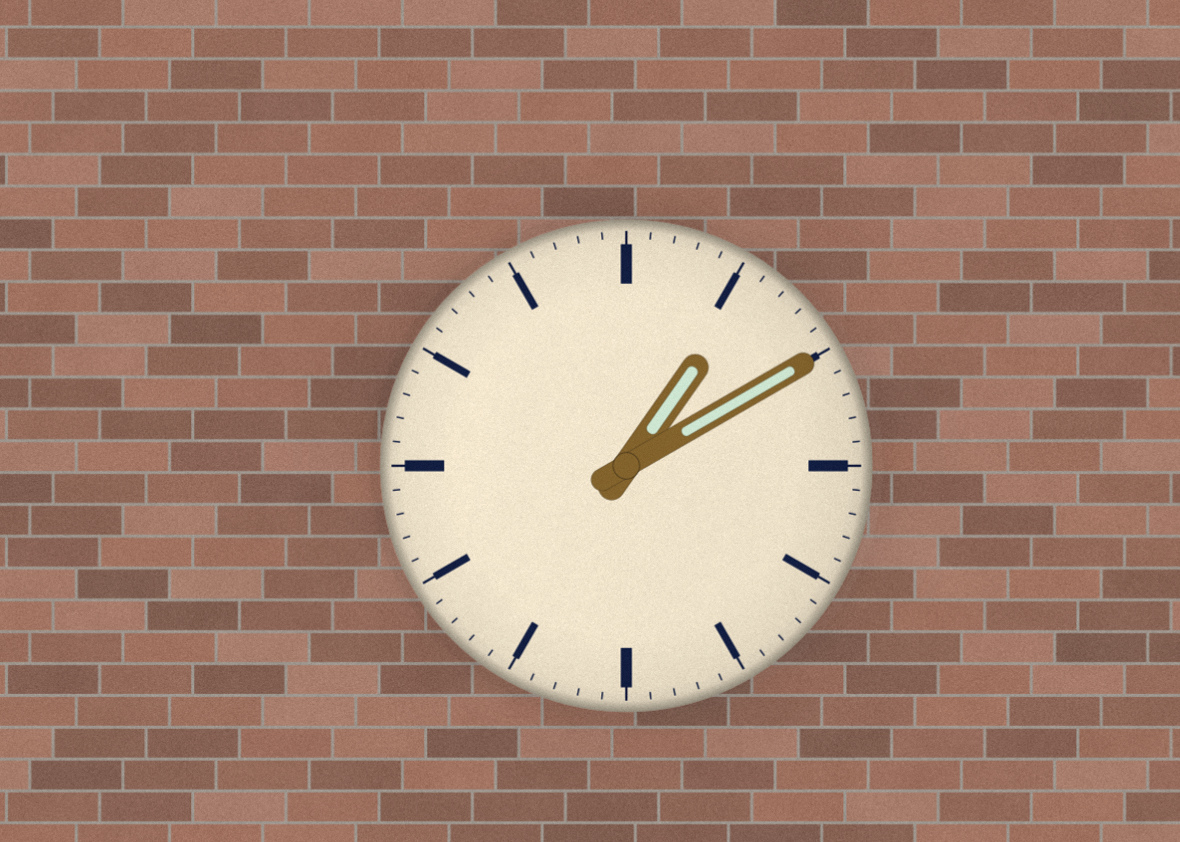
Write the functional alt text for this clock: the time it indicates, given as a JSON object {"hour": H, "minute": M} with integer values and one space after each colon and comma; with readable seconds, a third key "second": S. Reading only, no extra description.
{"hour": 1, "minute": 10}
